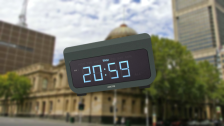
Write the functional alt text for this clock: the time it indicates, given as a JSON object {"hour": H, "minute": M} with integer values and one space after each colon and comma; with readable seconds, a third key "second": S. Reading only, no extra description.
{"hour": 20, "minute": 59}
